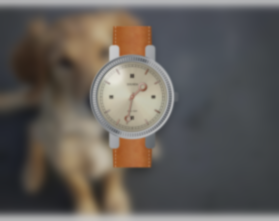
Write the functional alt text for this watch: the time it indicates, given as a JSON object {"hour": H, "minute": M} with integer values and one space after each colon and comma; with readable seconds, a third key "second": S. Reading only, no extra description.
{"hour": 1, "minute": 32}
